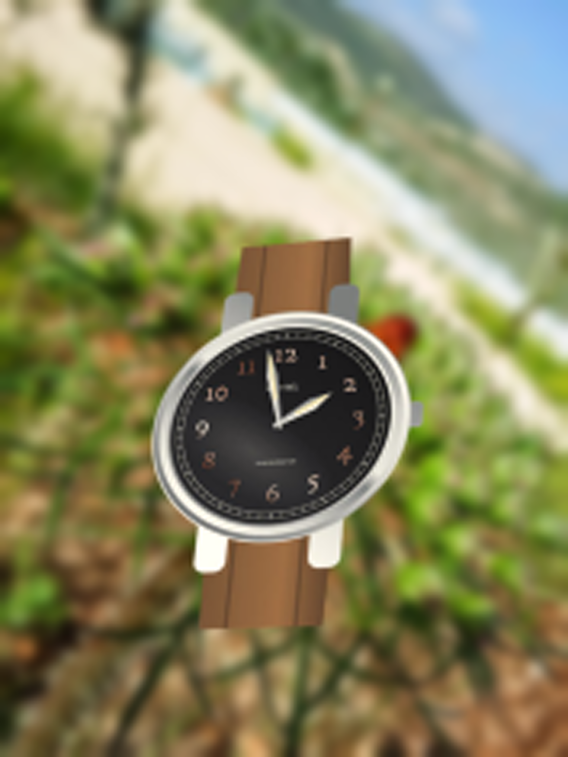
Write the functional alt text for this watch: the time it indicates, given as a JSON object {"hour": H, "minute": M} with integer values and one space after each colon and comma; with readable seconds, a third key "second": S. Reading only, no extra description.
{"hour": 1, "minute": 58}
